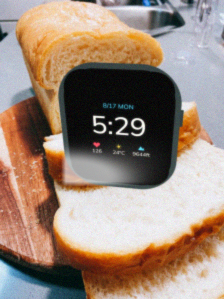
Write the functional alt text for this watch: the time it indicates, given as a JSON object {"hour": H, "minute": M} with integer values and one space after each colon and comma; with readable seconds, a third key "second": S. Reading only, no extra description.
{"hour": 5, "minute": 29}
